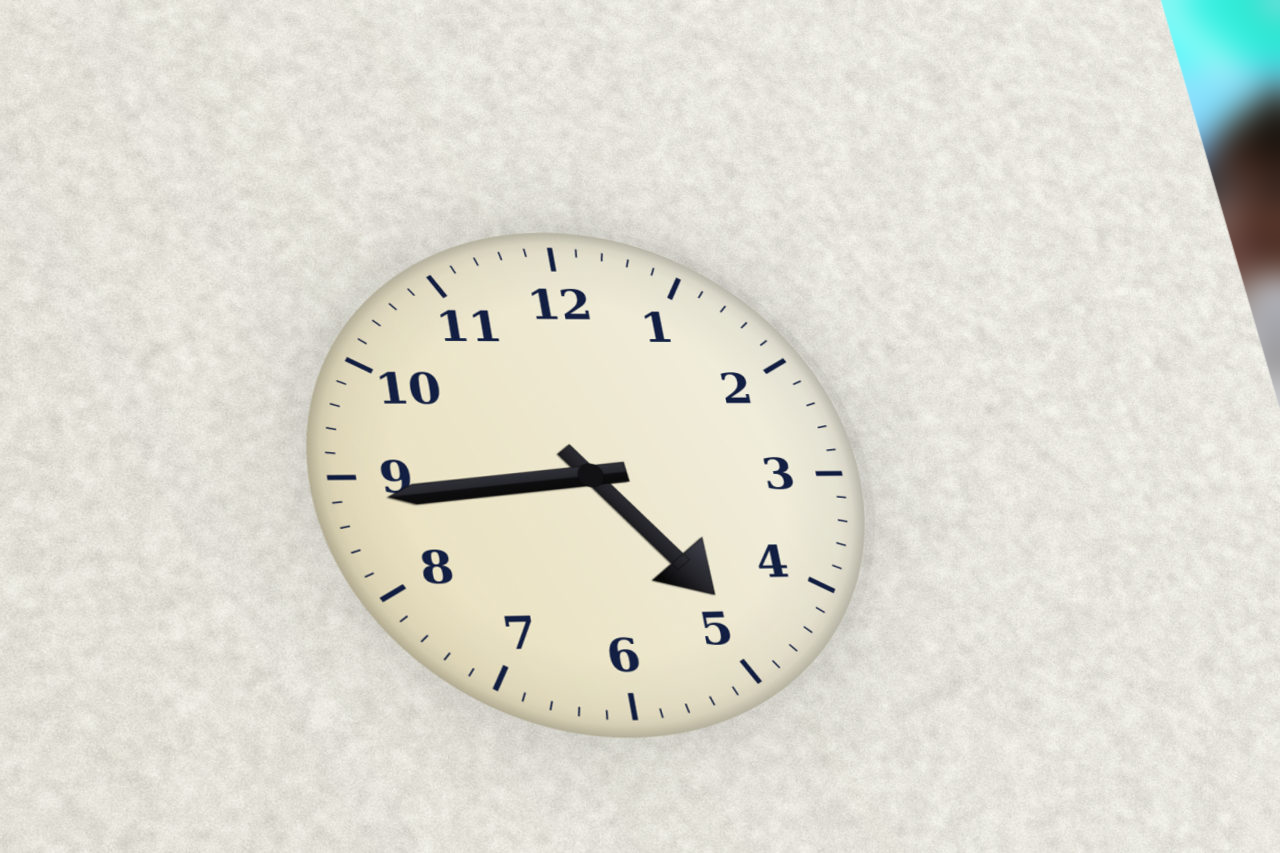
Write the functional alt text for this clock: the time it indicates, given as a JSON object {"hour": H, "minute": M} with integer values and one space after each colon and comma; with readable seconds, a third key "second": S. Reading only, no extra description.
{"hour": 4, "minute": 44}
